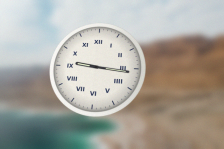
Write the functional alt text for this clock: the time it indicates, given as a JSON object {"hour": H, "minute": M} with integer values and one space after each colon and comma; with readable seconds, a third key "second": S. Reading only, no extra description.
{"hour": 9, "minute": 16}
